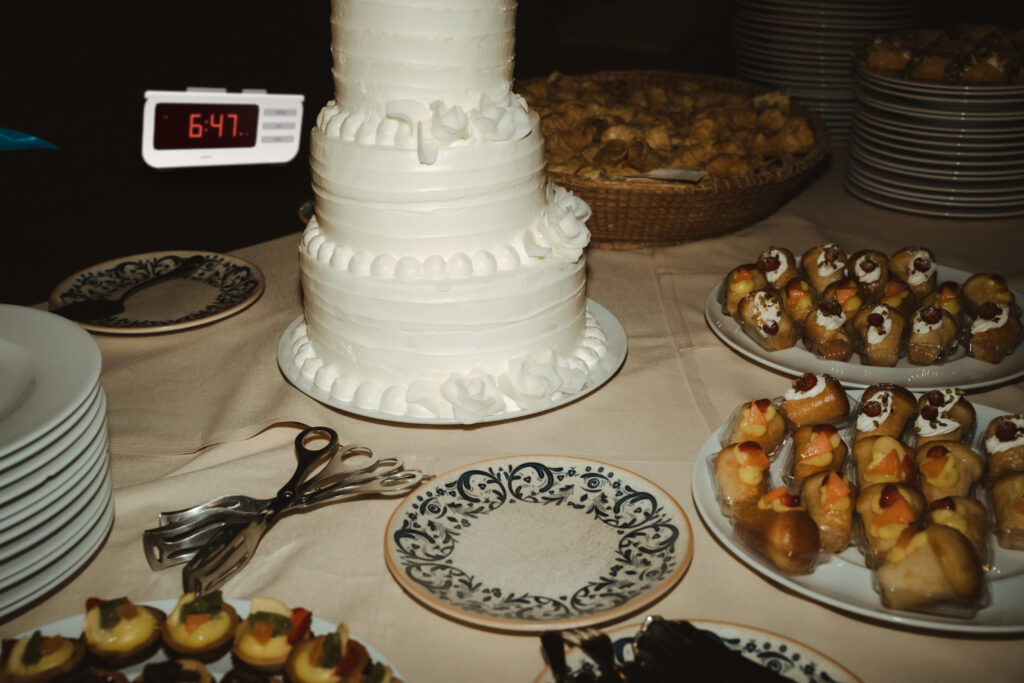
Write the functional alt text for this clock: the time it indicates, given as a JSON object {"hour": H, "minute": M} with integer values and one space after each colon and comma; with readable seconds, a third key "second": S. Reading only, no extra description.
{"hour": 6, "minute": 47}
